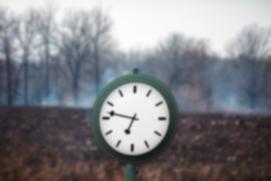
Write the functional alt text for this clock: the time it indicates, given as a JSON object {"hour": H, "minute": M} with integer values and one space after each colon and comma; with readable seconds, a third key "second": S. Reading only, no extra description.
{"hour": 6, "minute": 47}
